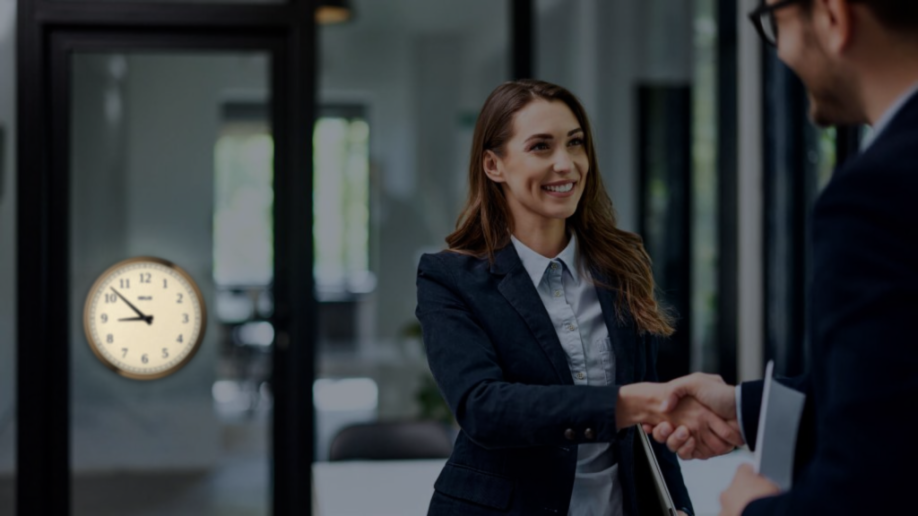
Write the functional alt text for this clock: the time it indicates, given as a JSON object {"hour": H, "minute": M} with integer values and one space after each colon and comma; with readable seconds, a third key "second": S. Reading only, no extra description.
{"hour": 8, "minute": 52}
